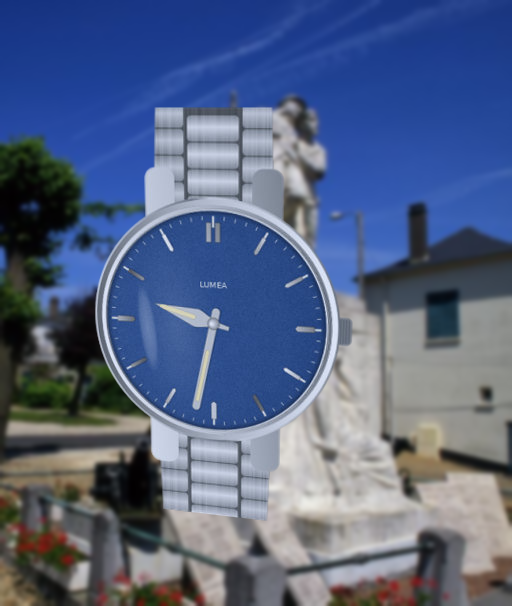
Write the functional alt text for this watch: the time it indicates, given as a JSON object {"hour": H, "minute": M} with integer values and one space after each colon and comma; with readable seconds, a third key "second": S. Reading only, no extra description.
{"hour": 9, "minute": 32}
